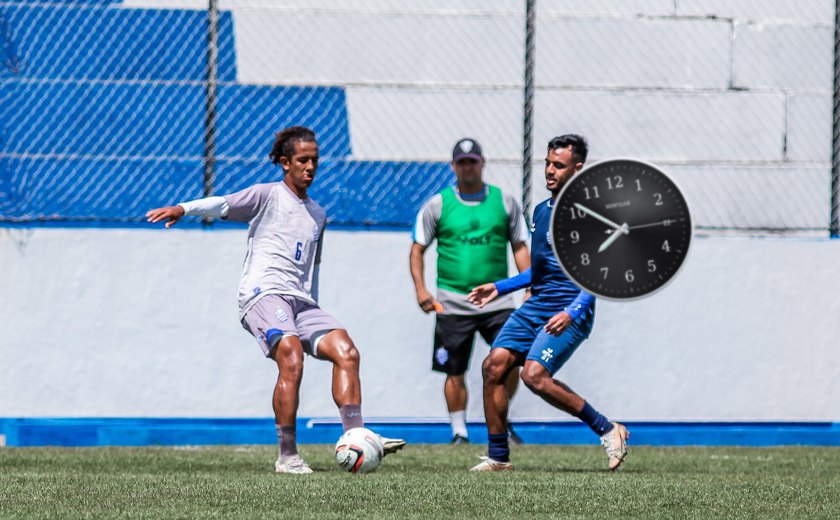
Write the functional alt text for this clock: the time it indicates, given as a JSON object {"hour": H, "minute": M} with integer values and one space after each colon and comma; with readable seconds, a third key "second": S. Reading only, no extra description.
{"hour": 7, "minute": 51, "second": 15}
